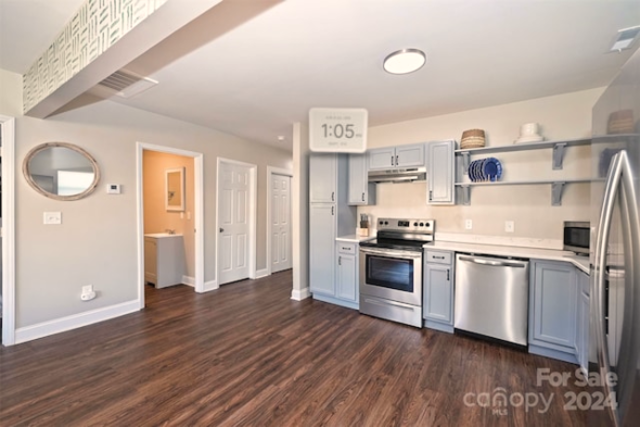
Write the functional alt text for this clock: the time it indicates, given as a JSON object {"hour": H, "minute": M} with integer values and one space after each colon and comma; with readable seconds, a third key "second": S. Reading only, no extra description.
{"hour": 1, "minute": 5}
